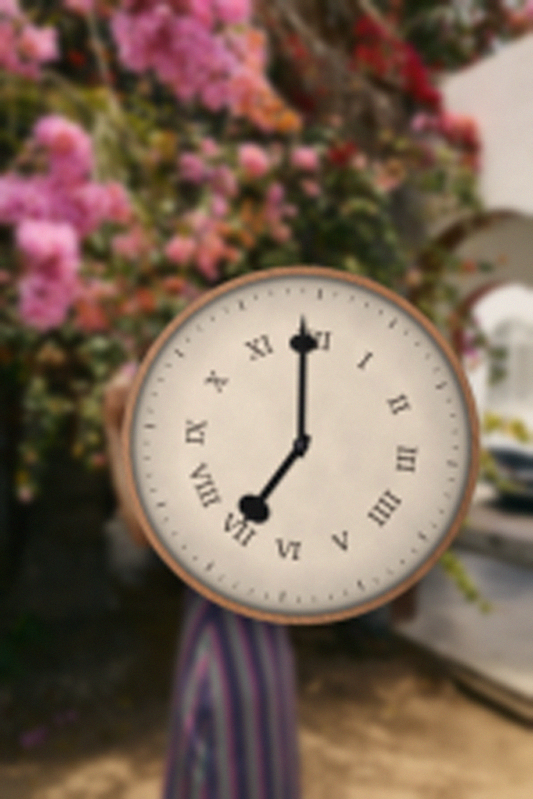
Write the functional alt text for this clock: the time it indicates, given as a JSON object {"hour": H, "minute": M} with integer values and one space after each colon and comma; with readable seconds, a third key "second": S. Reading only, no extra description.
{"hour": 6, "minute": 59}
